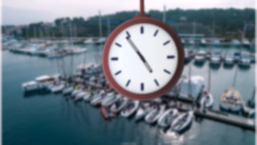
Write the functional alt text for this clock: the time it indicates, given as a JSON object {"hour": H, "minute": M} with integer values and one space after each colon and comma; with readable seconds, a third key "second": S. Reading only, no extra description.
{"hour": 4, "minute": 54}
